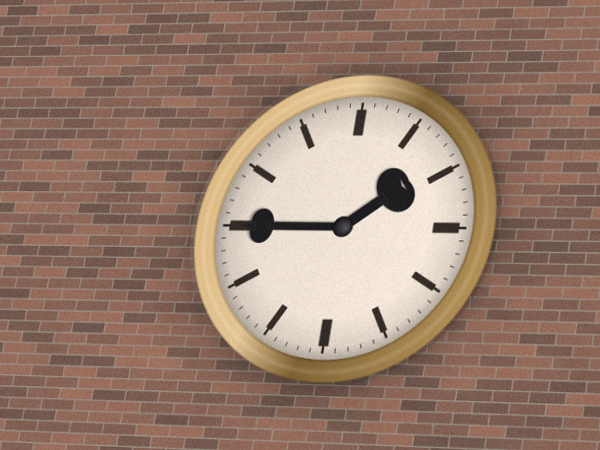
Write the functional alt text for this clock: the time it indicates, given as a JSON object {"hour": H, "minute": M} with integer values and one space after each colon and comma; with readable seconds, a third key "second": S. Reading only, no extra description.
{"hour": 1, "minute": 45}
